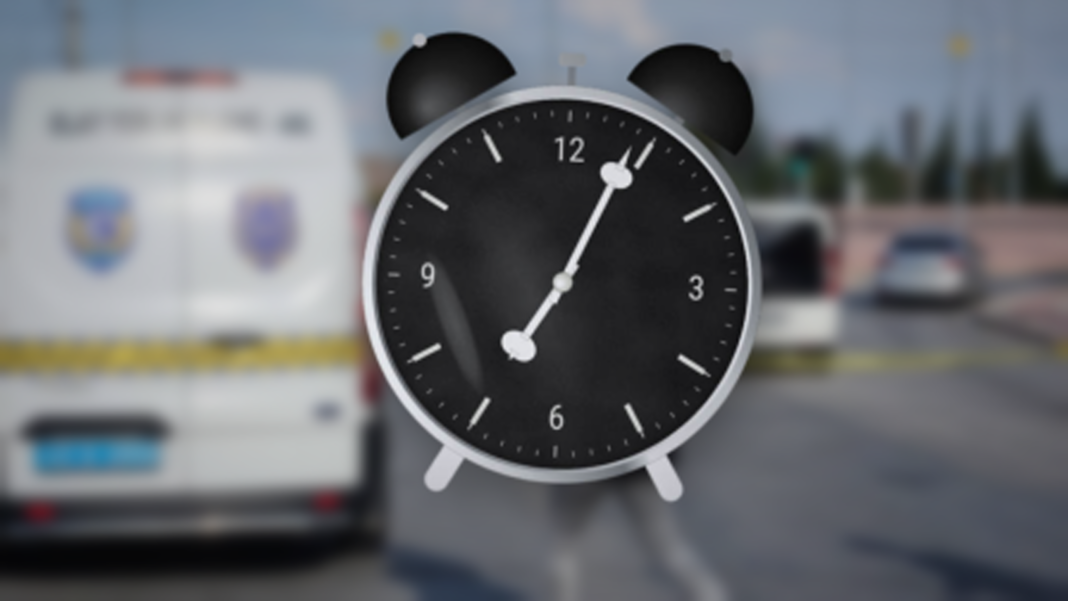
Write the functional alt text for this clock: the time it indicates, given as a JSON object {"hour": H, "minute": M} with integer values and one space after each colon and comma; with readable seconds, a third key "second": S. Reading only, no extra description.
{"hour": 7, "minute": 4}
